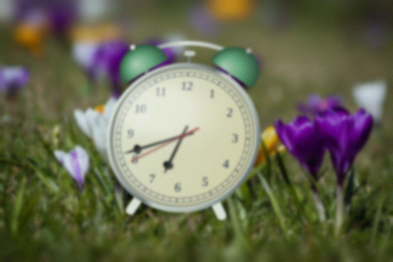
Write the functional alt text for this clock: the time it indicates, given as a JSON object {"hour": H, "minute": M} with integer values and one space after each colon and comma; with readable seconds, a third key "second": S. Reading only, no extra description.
{"hour": 6, "minute": 41, "second": 40}
